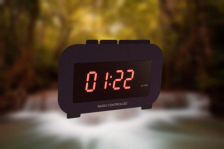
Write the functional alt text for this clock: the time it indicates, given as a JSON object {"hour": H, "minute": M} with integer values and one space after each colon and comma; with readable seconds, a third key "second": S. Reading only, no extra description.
{"hour": 1, "minute": 22}
